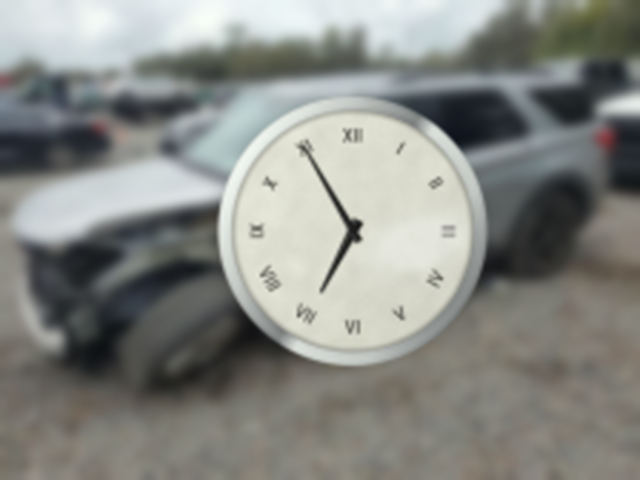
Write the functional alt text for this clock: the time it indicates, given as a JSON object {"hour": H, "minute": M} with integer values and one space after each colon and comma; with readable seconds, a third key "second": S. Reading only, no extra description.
{"hour": 6, "minute": 55}
